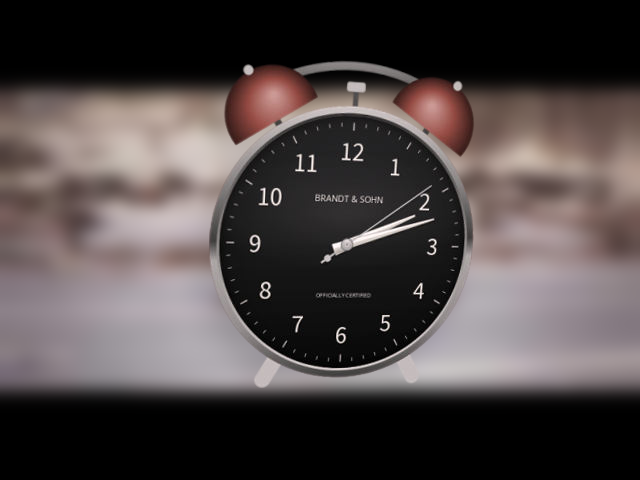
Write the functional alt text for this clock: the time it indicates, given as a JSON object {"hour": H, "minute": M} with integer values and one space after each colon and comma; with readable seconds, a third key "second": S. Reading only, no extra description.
{"hour": 2, "minute": 12, "second": 9}
